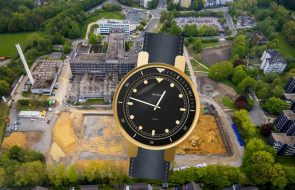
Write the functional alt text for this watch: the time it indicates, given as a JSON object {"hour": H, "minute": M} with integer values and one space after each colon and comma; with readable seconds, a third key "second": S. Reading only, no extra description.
{"hour": 12, "minute": 47}
